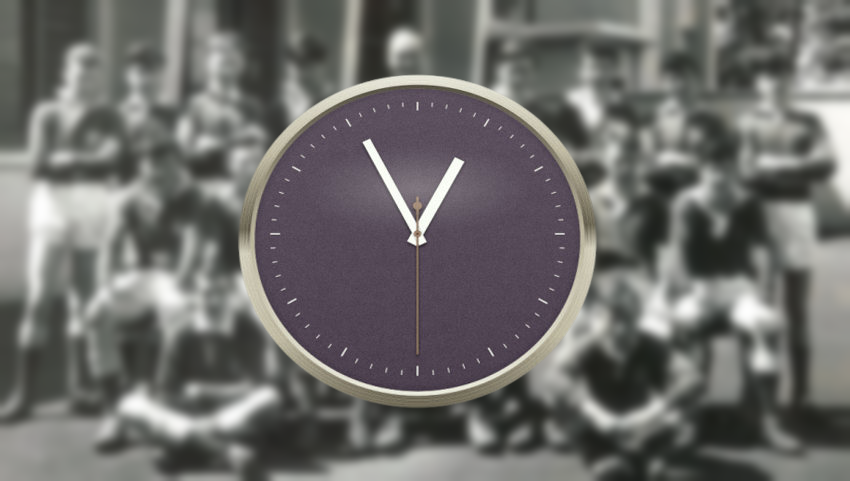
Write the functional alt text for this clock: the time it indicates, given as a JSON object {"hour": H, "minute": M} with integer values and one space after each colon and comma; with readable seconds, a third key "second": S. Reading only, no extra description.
{"hour": 12, "minute": 55, "second": 30}
